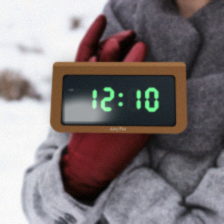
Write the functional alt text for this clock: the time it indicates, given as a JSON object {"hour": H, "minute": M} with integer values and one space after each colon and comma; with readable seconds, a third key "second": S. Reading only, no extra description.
{"hour": 12, "minute": 10}
